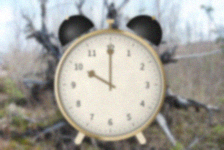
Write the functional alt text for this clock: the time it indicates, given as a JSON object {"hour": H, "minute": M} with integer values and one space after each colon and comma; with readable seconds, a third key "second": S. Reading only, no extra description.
{"hour": 10, "minute": 0}
